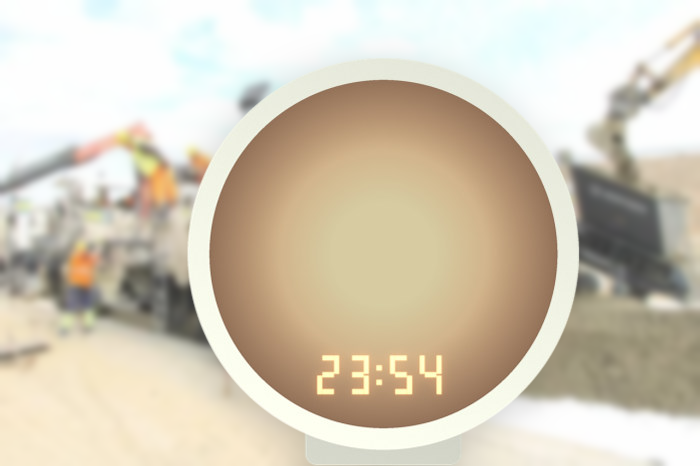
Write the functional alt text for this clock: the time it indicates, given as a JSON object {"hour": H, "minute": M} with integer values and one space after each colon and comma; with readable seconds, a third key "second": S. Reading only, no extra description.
{"hour": 23, "minute": 54}
